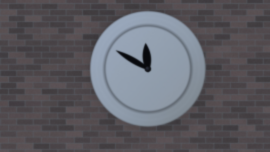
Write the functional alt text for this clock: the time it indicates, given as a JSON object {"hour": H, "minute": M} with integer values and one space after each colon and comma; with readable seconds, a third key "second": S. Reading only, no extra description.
{"hour": 11, "minute": 50}
